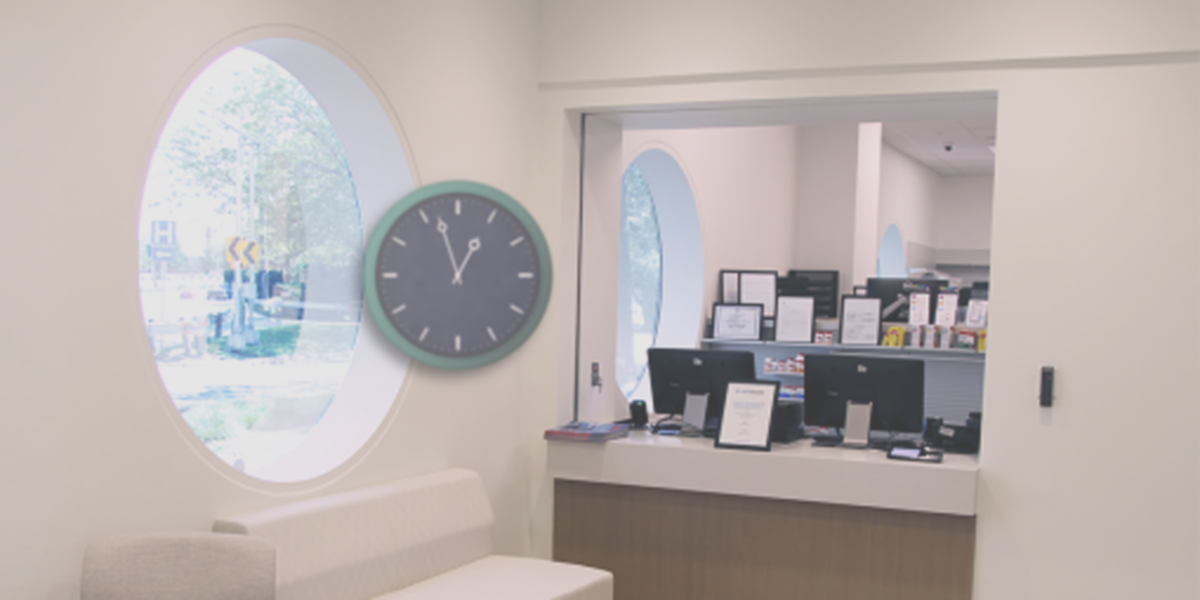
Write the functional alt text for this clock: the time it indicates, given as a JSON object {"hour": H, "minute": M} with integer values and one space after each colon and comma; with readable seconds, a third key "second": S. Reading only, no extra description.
{"hour": 12, "minute": 57}
